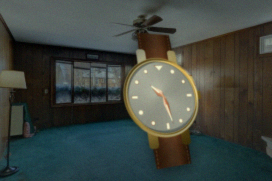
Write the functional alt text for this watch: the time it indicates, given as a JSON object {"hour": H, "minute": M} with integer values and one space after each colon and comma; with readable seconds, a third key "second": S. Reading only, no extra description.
{"hour": 10, "minute": 28}
